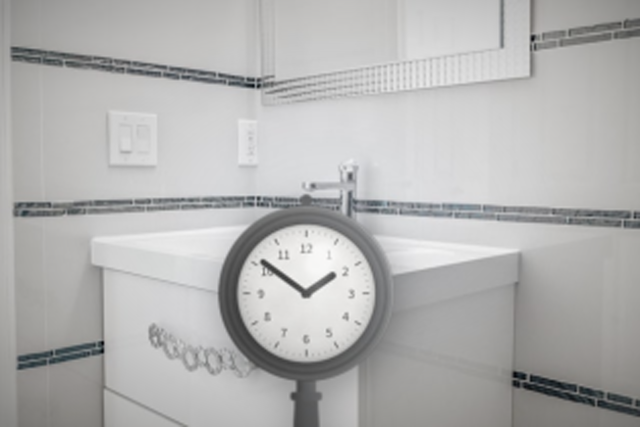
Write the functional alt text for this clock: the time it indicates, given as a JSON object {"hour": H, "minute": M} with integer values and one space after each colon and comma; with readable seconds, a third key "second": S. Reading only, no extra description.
{"hour": 1, "minute": 51}
